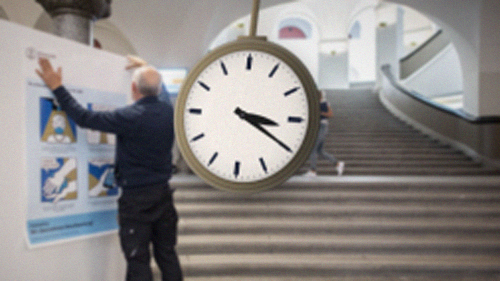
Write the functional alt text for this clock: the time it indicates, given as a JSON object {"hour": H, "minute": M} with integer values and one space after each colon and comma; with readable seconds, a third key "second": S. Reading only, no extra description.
{"hour": 3, "minute": 20}
